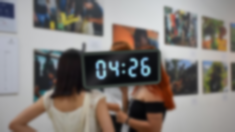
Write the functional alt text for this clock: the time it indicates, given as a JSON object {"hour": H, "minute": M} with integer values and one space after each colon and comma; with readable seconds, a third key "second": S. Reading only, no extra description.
{"hour": 4, "minute": 26}
